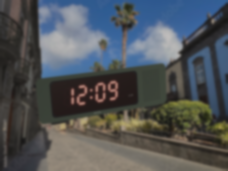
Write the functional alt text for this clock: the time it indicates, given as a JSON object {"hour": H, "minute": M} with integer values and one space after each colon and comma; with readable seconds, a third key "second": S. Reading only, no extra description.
{"hour": 12, "minute": 9}
